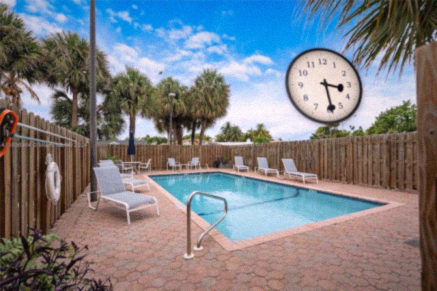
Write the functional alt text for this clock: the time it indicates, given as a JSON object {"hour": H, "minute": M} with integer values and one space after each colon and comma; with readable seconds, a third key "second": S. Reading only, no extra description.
{"hour": 3, "minute": 29}
